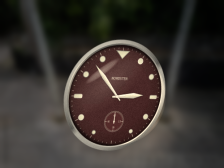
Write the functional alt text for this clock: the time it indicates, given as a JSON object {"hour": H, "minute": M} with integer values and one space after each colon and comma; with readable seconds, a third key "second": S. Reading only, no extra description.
{"hour": 2, "minute": 53}
